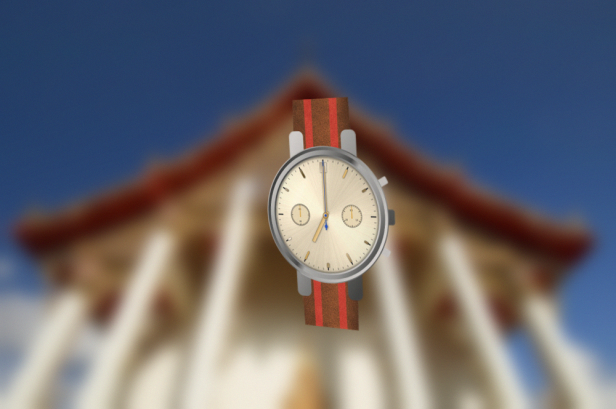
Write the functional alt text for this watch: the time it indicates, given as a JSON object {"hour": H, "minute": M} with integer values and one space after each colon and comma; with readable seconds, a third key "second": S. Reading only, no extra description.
{"hour": 7, "minute": 0}
